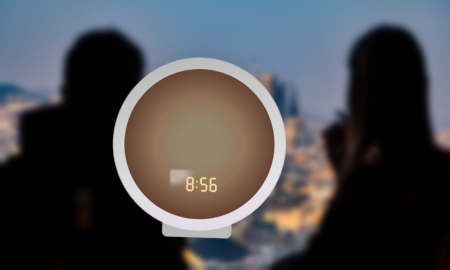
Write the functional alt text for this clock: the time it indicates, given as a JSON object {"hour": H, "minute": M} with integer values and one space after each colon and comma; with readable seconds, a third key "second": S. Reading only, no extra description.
{"hour": 8, "minute": 56}
